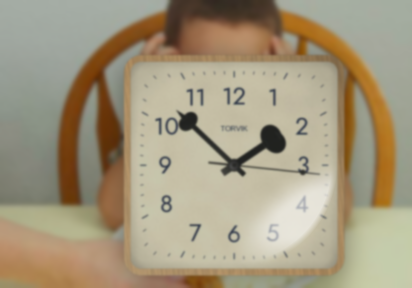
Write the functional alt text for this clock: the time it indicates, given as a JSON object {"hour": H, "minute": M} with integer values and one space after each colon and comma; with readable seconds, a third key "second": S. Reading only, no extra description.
{"hour": 1, "minute": 52, "second": 16}
